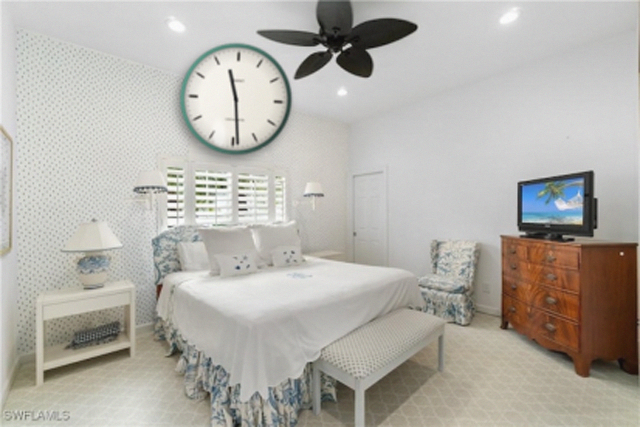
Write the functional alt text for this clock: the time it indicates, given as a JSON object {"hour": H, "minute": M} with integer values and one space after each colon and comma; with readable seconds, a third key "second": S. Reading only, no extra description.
{"hour": 11, "minute": 29}
